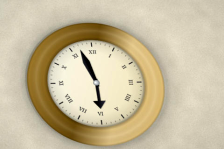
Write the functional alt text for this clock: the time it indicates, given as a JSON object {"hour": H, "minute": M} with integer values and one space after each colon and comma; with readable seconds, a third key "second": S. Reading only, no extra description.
{"hour": 5, "minute": 57}
